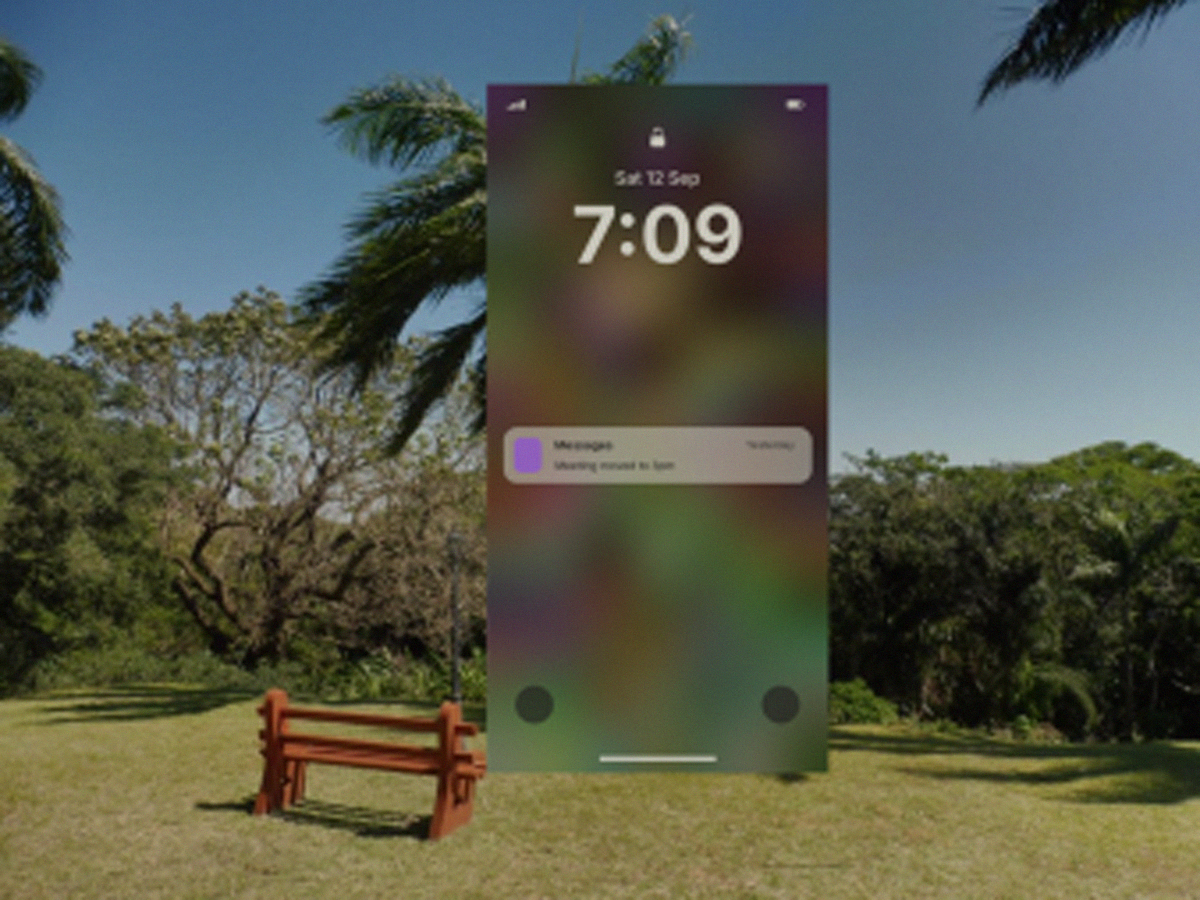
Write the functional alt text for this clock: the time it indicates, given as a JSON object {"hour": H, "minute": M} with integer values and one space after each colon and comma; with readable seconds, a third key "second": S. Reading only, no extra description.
{"hour": 7, "minute": 9}
